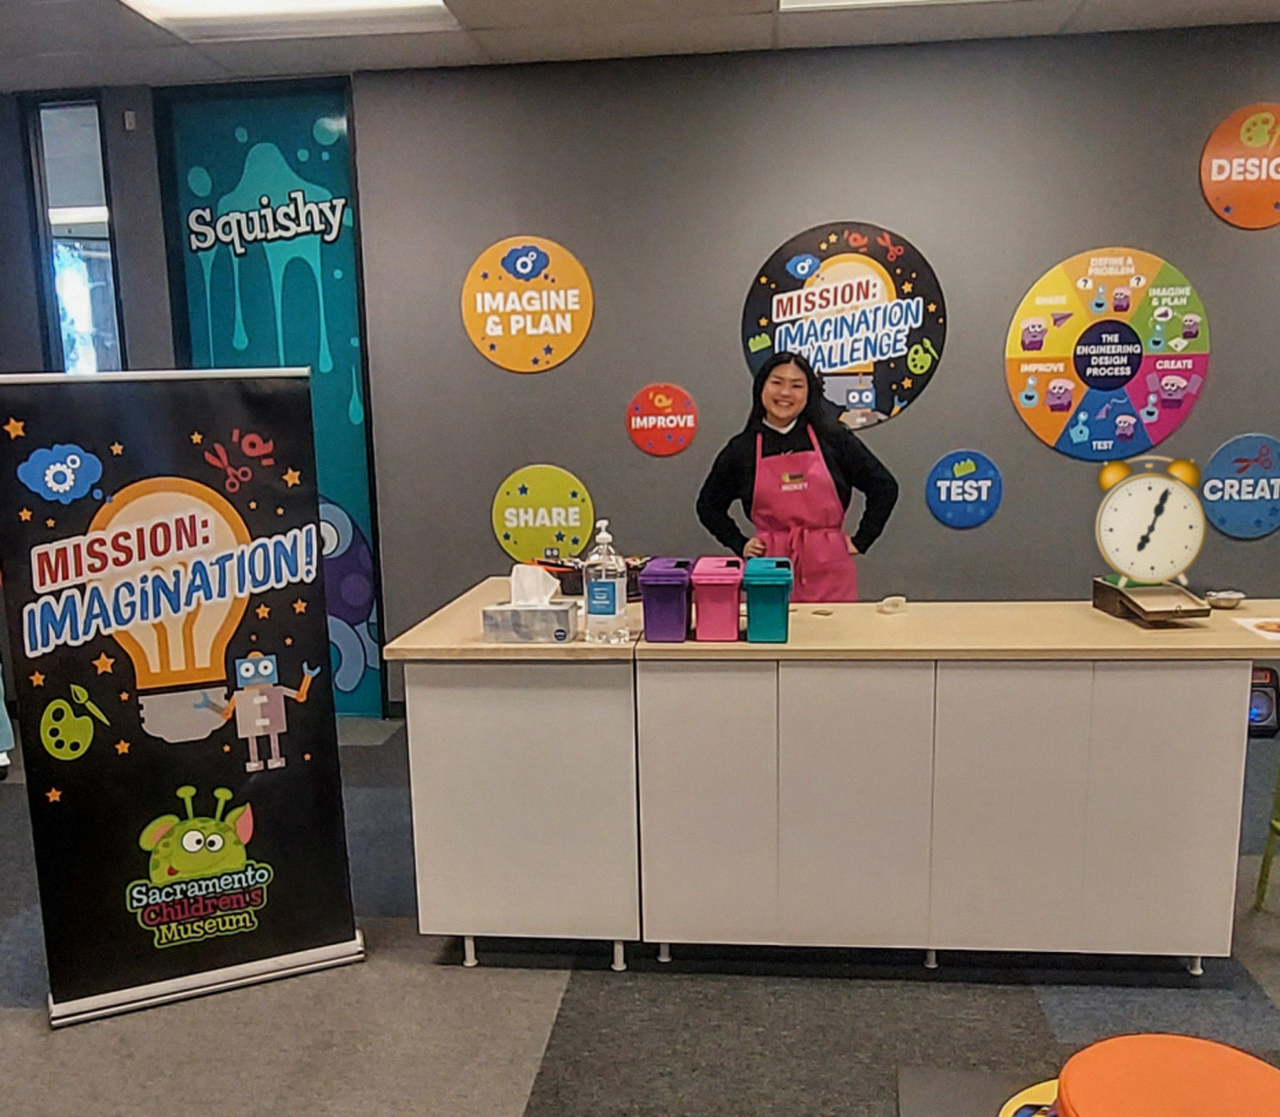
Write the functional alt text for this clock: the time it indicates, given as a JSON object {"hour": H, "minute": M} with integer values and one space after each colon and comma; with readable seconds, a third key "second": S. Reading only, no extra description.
{"hour": 7, "minute": 4}
